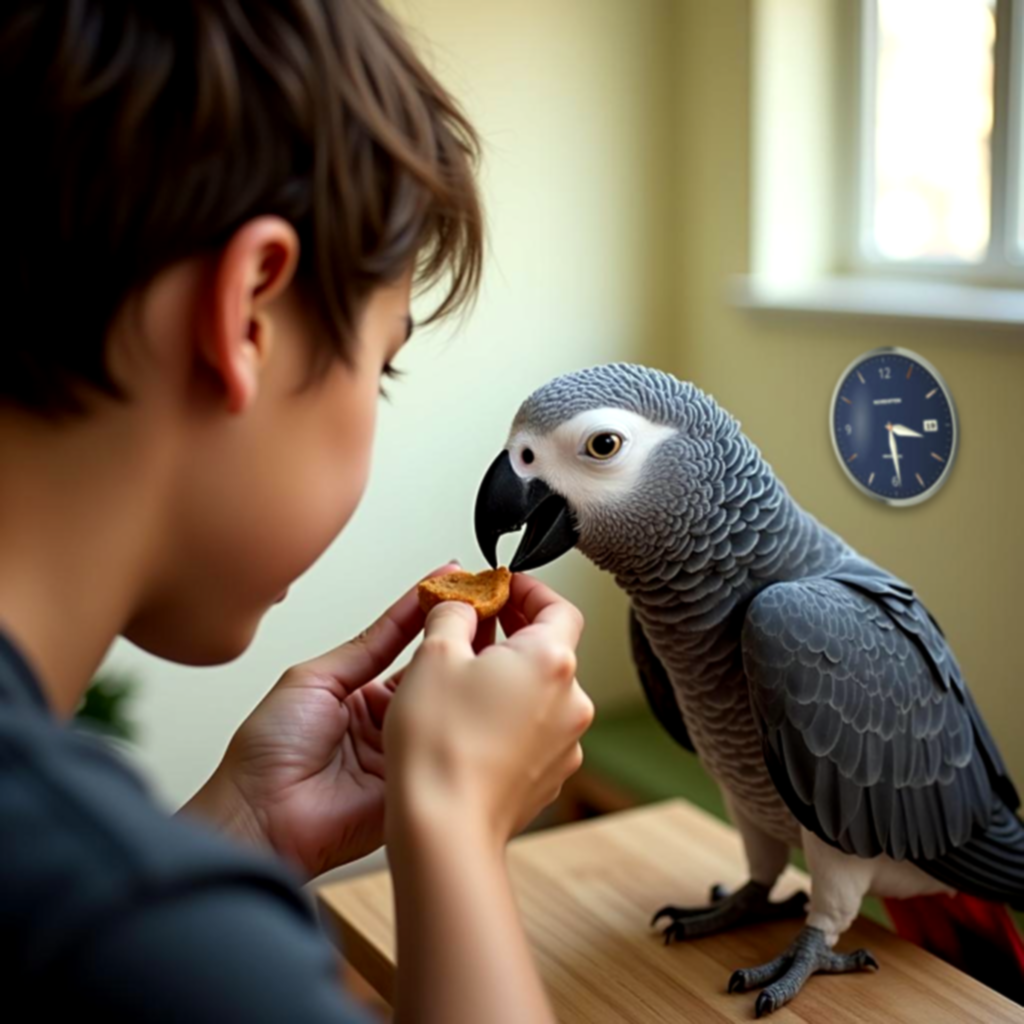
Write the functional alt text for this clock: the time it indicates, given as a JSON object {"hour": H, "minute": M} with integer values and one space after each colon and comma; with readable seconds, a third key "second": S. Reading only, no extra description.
{"hour": 3, "minute": 29}
